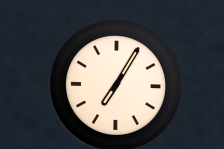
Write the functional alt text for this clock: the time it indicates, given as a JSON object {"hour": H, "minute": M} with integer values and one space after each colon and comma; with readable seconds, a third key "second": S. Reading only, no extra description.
{"hour": 7, "minute": 5}
